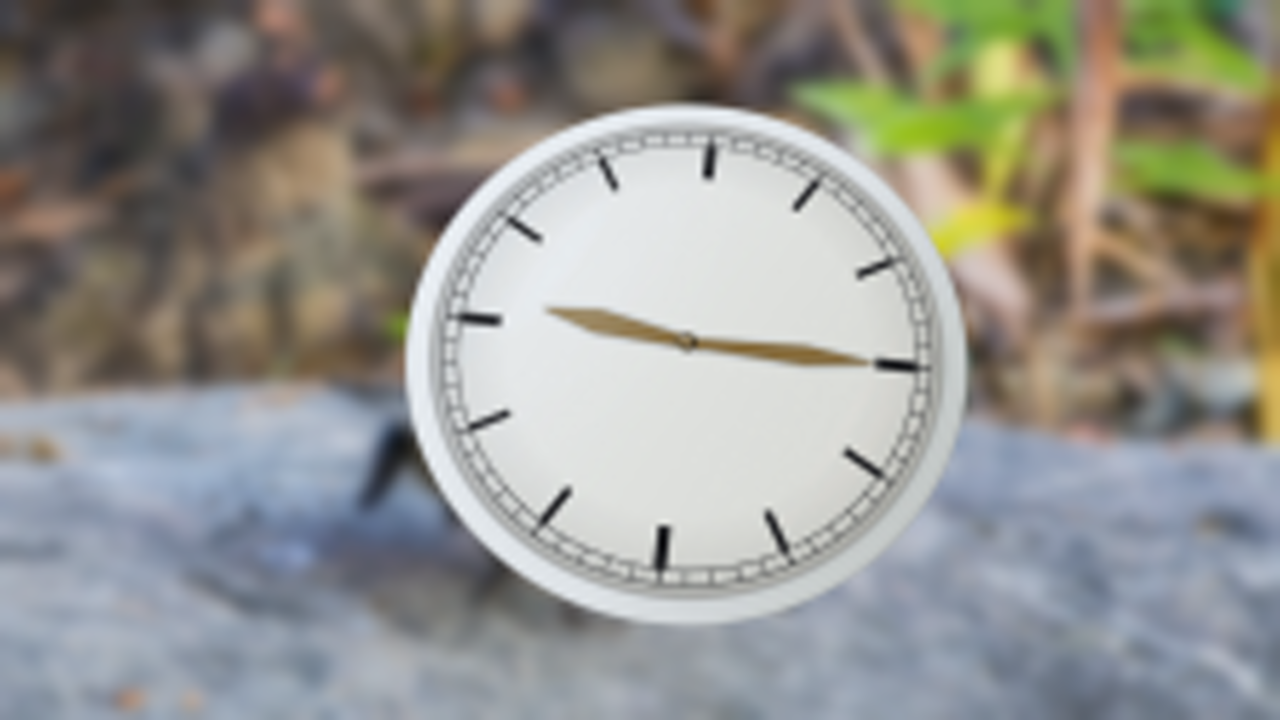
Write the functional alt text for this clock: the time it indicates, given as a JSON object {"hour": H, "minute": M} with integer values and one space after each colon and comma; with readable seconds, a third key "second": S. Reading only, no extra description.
{"hour": 9, "minute": 15}
